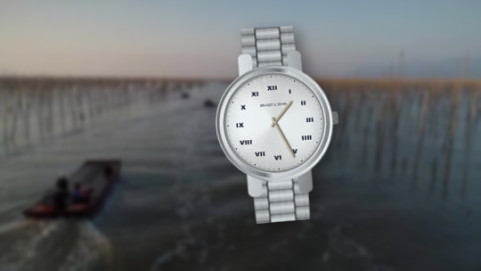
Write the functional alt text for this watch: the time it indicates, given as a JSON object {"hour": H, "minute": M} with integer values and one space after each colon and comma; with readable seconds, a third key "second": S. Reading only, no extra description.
{"hour": 1, "minute": 26}
